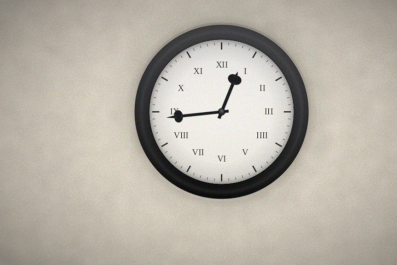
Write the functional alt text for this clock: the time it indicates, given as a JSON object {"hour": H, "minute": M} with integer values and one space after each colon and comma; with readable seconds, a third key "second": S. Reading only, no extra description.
{"hour": 12, "minute": 44}
